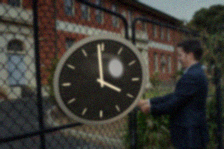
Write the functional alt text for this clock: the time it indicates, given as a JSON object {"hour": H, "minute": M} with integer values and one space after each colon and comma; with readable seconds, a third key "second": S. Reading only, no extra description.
{"hour": 3, "minute": 59}
